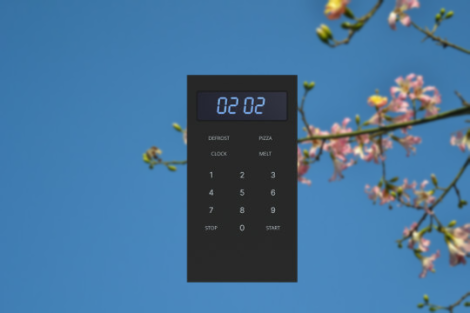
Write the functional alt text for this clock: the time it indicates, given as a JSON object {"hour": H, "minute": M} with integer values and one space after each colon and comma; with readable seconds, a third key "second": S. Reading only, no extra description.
{"hour": 2, "minute": 2}
